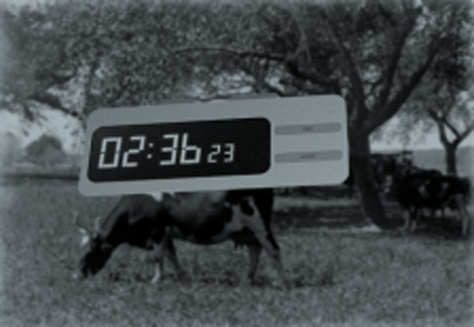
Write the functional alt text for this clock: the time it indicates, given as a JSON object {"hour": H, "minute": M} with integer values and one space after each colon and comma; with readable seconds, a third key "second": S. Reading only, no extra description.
{"hour": 2, "minute": 36, "second": 23}
